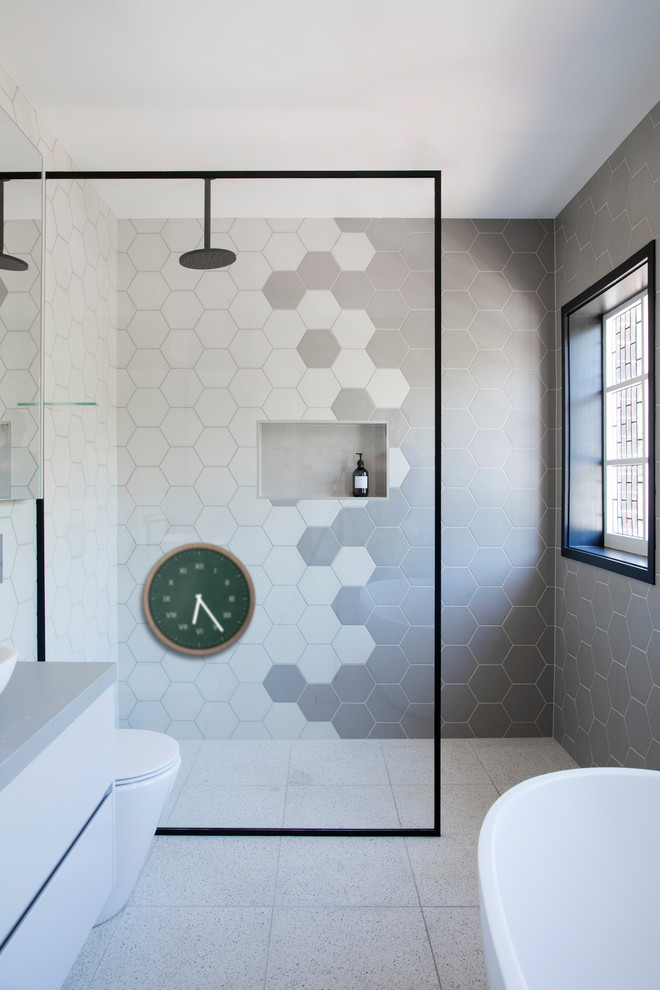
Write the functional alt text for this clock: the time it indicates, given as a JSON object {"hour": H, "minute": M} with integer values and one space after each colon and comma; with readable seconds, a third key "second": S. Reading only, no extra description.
{"hour": 6, "minute": 24}
